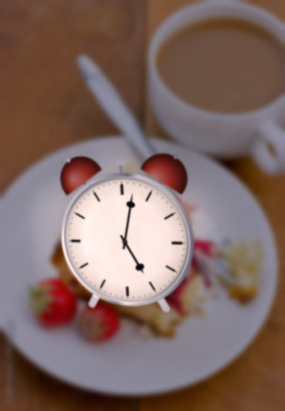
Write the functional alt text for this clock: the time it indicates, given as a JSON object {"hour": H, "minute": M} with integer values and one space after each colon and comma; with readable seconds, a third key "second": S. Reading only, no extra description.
{"hour": 5, "minute": 2}
